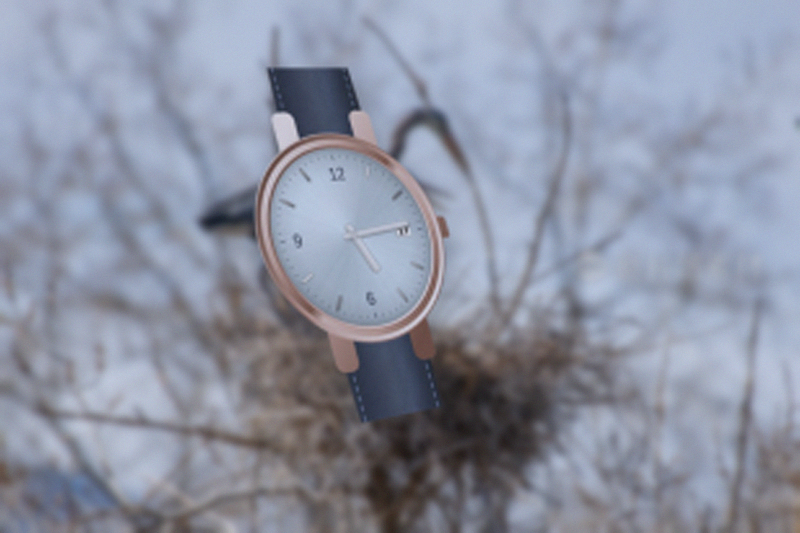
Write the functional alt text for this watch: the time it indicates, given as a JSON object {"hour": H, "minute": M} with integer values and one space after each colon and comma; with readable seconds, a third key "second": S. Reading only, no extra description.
{"hour": 5, "minute": 14}
